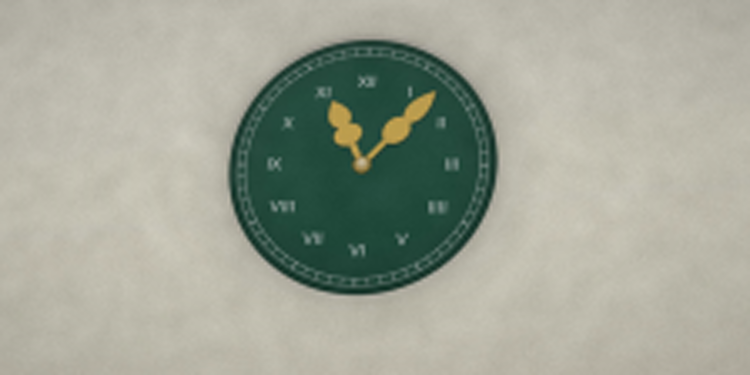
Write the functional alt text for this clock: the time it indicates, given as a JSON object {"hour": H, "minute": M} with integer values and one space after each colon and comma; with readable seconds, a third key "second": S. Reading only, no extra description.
{"hour": 11, "minute": 7}
